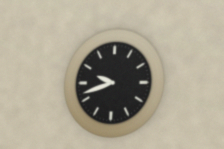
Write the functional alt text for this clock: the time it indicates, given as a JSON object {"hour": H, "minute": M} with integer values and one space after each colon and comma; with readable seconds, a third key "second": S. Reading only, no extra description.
{"hour": 9, "minute": 42}
